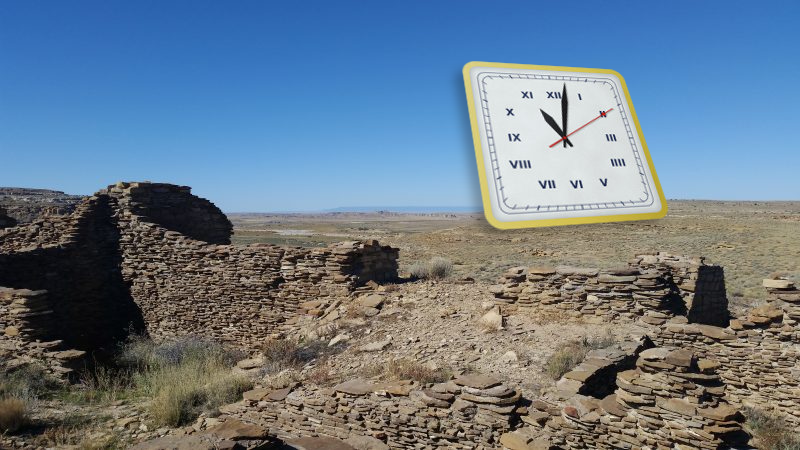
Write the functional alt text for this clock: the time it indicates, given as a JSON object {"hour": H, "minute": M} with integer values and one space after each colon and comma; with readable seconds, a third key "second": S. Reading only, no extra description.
{"hour": 11, "minute": 2, "second": 10}
